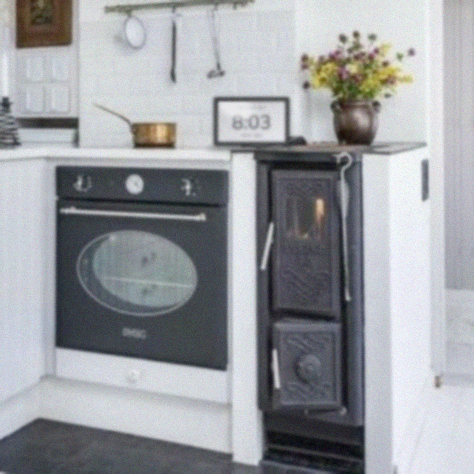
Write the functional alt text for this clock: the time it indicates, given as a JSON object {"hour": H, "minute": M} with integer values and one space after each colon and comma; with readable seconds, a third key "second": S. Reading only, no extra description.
{"hour": 8, "minute": 3}
